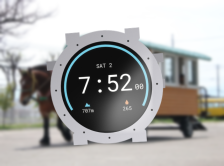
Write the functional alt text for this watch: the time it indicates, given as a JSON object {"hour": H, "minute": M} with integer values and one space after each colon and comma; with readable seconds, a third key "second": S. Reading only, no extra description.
{"hour": 7, "minute": 52, "second": 0}
